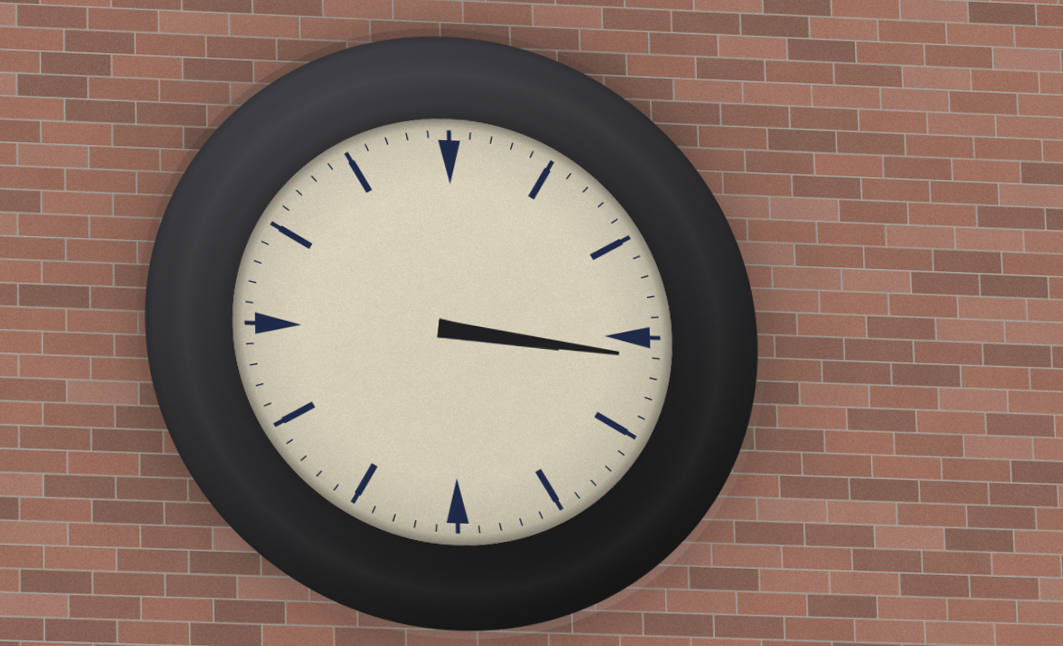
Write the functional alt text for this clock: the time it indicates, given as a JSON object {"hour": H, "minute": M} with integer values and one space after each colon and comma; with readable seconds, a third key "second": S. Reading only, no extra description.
{"hour": 3, "minute": 16}
